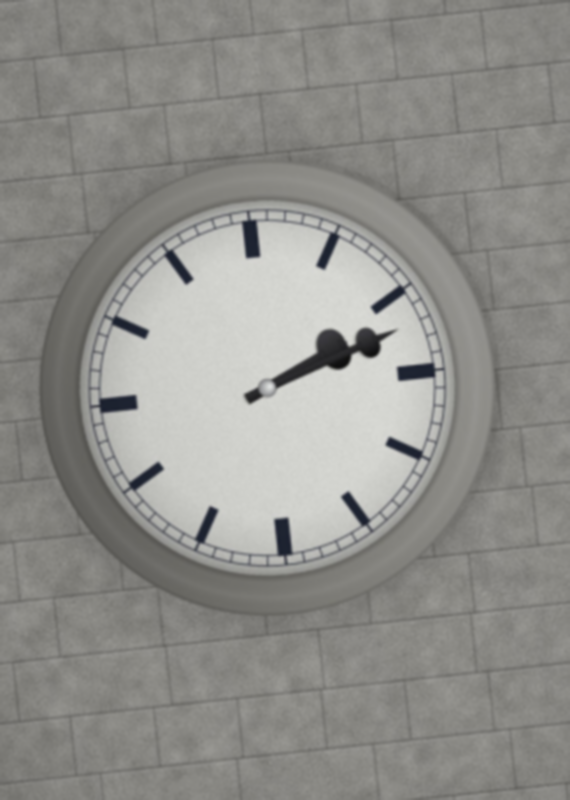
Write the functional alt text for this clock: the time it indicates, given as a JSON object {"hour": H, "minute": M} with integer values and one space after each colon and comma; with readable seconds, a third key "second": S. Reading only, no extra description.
{"hour": 2, "minute": 12}
